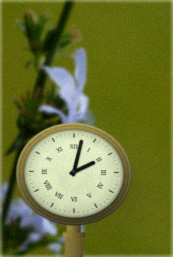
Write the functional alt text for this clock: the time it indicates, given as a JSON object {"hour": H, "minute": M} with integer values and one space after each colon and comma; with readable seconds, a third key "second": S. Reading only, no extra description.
{"hour": 2, "minute": 2}
